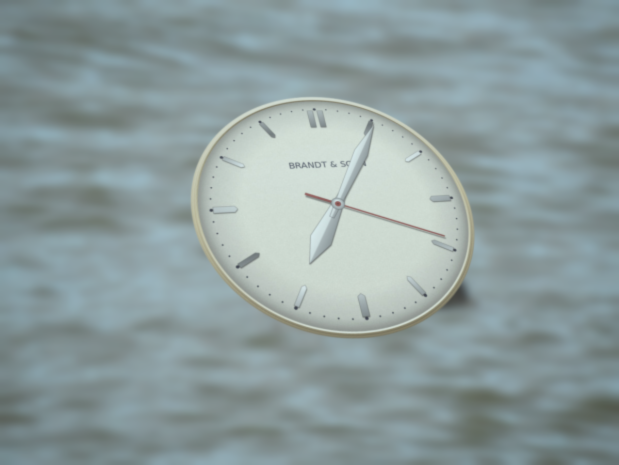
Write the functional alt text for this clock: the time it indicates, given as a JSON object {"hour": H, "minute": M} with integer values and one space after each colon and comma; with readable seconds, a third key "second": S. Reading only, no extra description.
{"hour": 7, "minute": 5, "second": 19}
